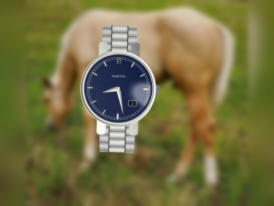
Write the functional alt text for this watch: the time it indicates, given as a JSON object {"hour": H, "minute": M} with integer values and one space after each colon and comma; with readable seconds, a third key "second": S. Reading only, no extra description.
{"hour": 8, "minute": 28}
